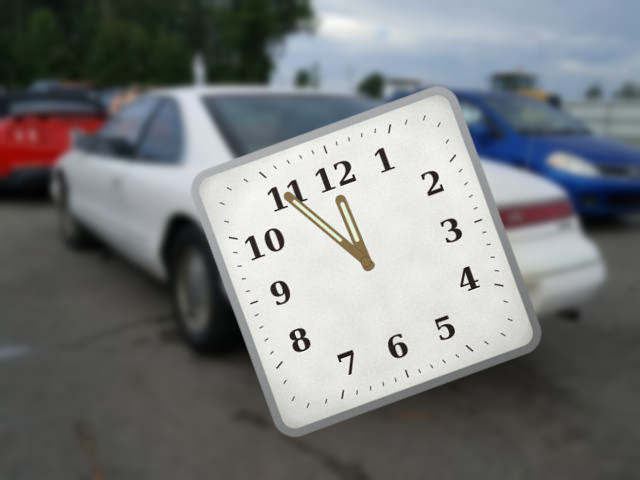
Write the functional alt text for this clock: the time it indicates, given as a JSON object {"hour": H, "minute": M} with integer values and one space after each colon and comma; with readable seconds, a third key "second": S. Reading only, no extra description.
{"hour": 11, "minute": 55}
